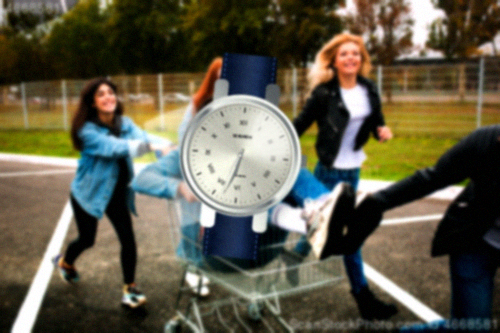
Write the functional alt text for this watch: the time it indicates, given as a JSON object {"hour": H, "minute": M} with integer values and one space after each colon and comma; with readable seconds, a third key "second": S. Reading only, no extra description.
{"hour": 6, "minute": 33}
